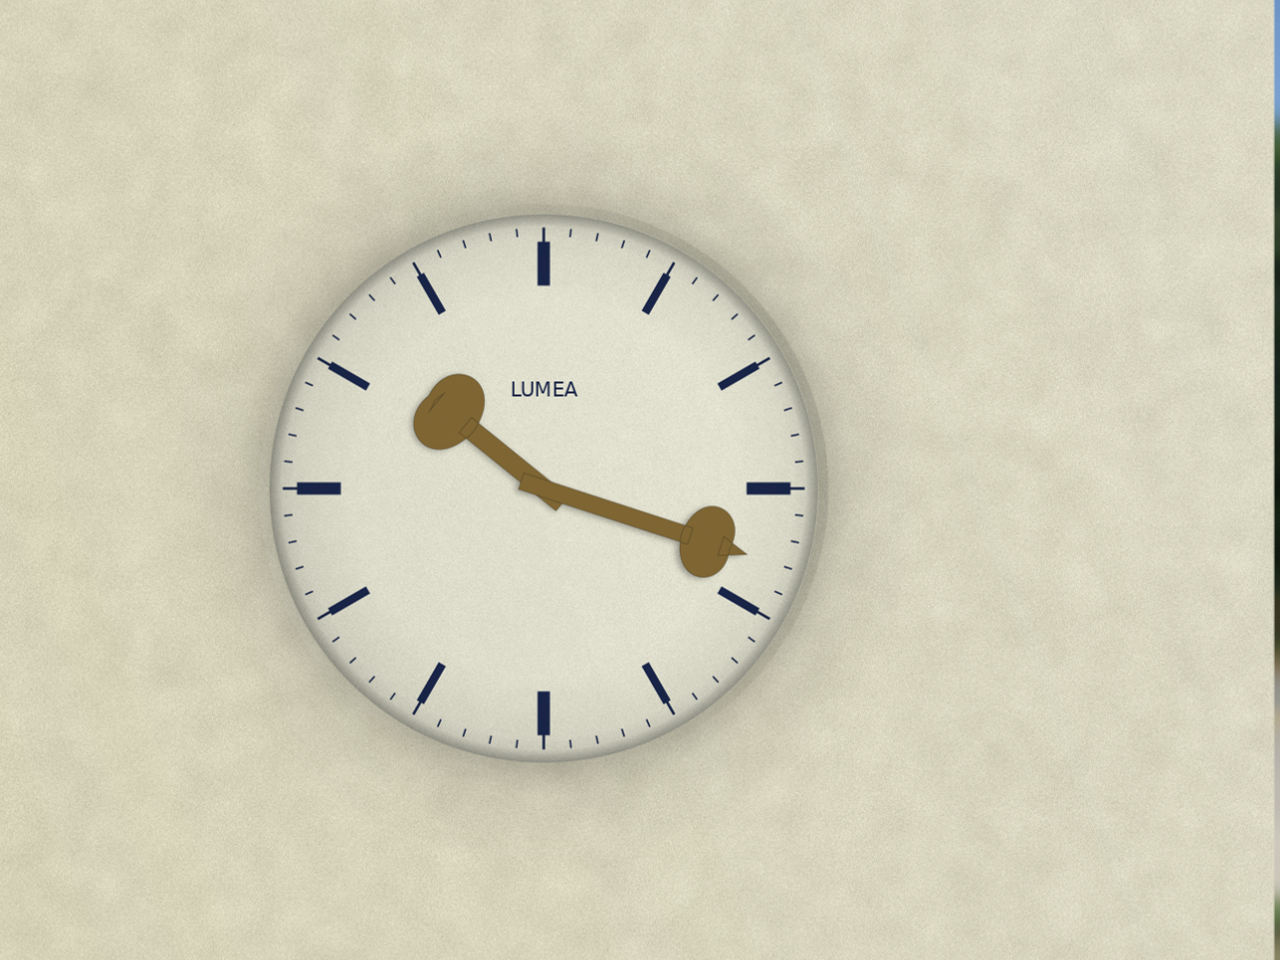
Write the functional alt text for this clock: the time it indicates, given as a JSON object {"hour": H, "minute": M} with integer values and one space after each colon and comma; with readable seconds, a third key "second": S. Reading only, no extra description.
{"hour": 10, "minute": 18}
